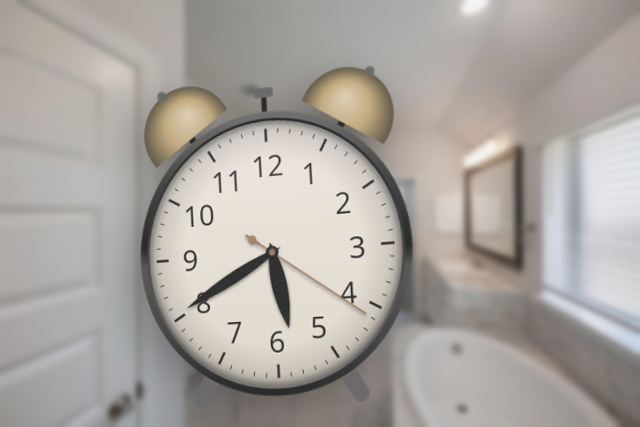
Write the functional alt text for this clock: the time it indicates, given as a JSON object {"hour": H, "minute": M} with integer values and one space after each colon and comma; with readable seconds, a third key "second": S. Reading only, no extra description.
{"hour": 5, "minute": 40, "second": 21}
